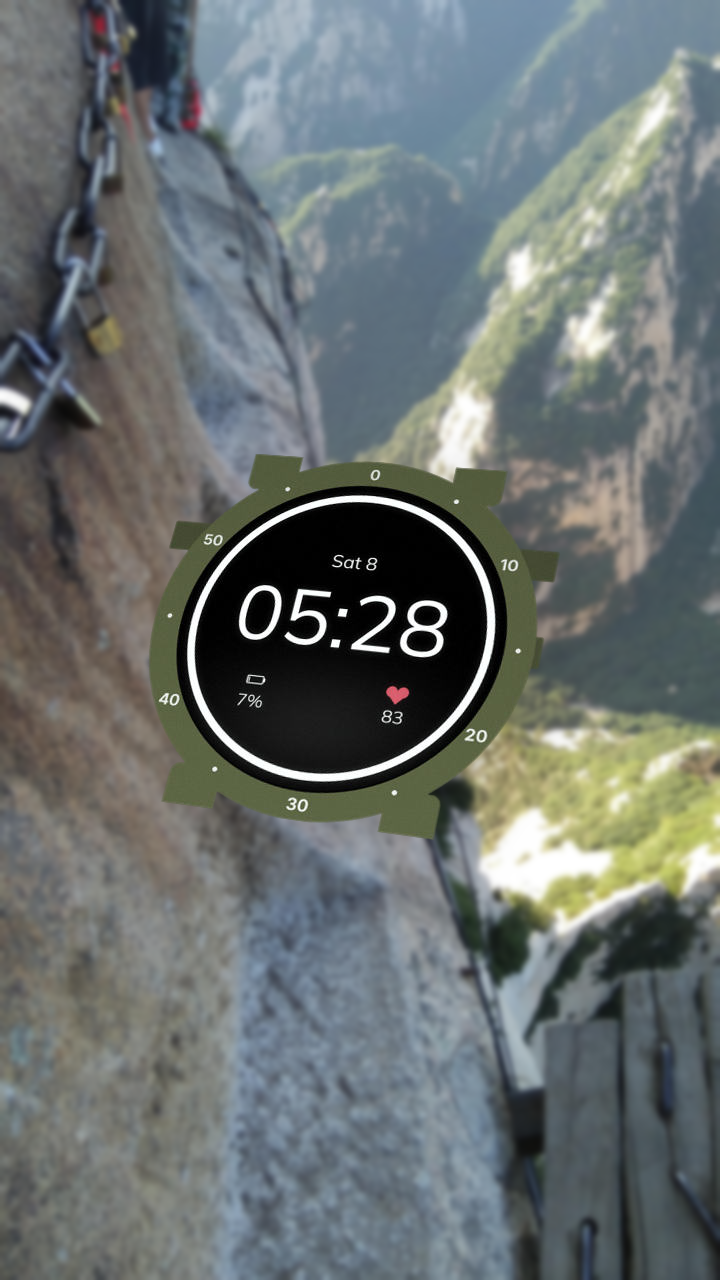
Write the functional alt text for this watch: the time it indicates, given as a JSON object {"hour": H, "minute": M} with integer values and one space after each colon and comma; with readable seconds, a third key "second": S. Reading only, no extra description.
{"hour": 5, "minute": 28}
